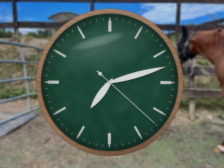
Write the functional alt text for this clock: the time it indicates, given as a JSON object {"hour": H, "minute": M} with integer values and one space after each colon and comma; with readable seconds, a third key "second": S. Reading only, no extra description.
{"hour": 7, "minute": 12, "second": 22}
